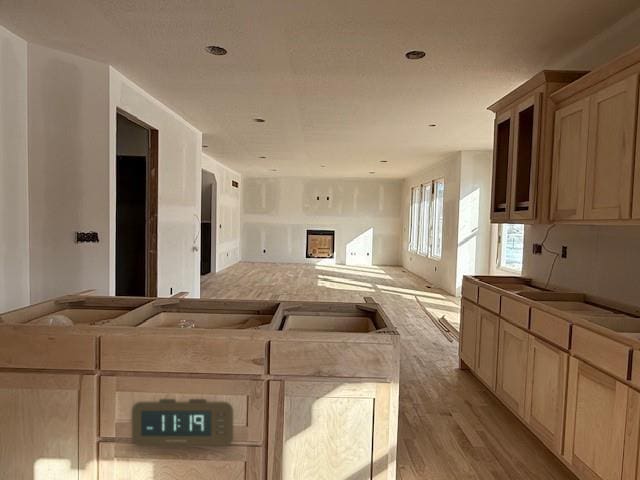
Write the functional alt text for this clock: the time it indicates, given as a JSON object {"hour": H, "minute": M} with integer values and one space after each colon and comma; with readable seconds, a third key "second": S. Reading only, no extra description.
{"hour": 11, "minute": 19}
